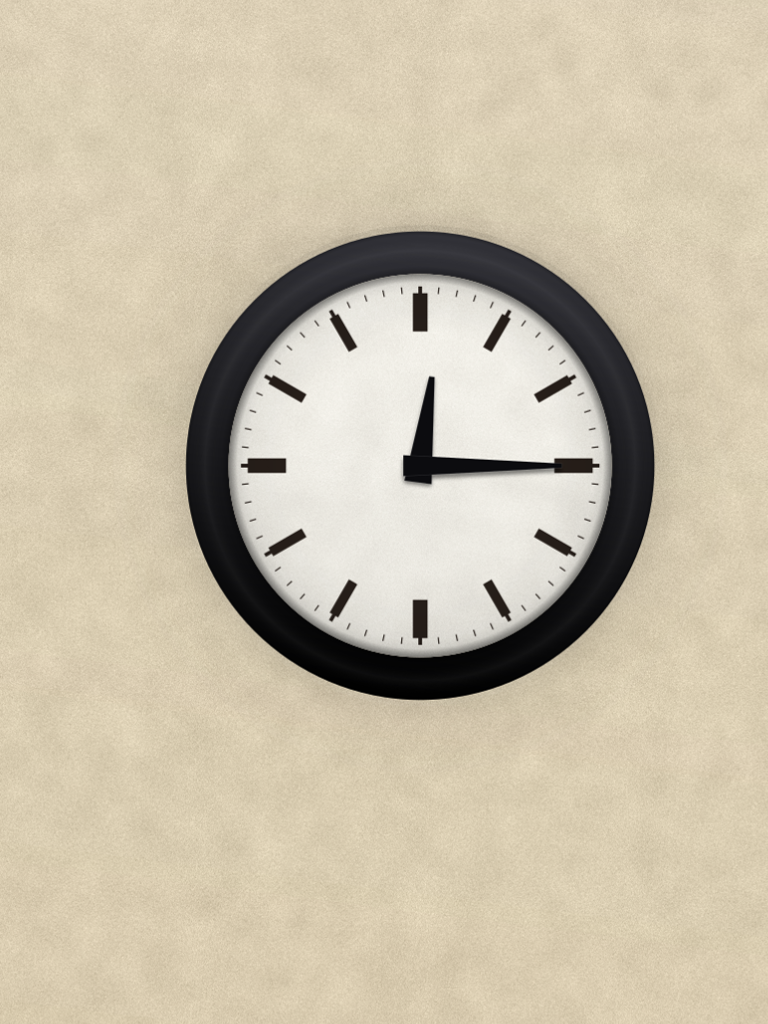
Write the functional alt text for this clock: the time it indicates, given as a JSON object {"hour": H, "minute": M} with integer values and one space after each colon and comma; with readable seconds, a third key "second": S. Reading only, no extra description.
{"hour": 12, "minute": 15}
